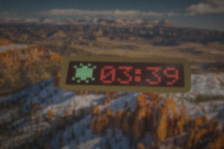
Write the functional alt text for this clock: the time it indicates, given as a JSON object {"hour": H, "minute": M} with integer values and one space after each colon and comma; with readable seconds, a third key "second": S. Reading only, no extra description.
{"hour": 3, "minute": 39}
